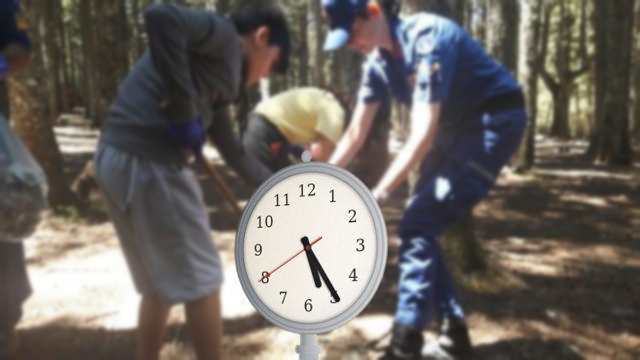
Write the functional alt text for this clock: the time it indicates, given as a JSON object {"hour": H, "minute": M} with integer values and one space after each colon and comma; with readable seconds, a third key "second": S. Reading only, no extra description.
{"hour": 5, "minute": 24, "second": 40}
